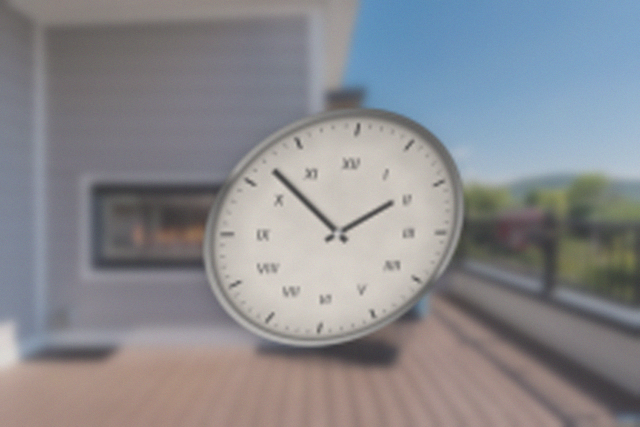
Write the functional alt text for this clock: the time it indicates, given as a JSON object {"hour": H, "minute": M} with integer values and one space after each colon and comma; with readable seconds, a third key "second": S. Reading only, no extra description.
{"hour": 1, "minute": 52}
